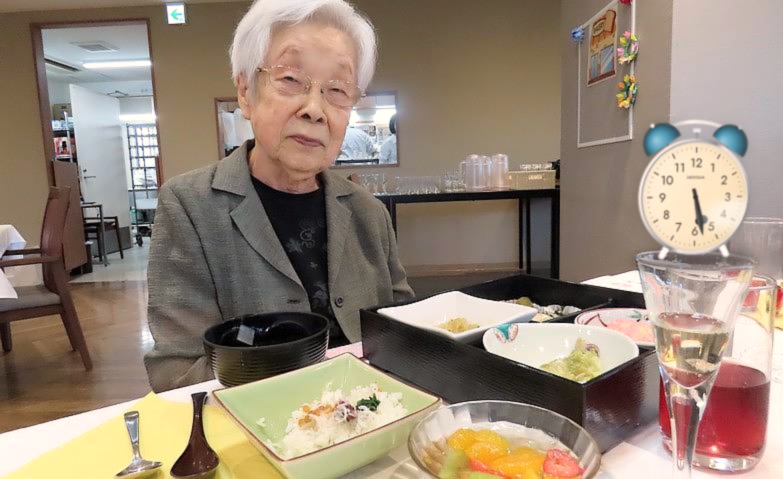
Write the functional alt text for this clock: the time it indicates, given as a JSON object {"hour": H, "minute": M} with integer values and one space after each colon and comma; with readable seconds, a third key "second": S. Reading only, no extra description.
{"hour": 5, "minute": 28}
